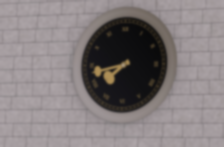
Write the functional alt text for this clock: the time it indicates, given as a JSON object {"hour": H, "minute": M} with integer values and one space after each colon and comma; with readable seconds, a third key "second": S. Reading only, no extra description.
{"hour": 7, "minute": 43}
